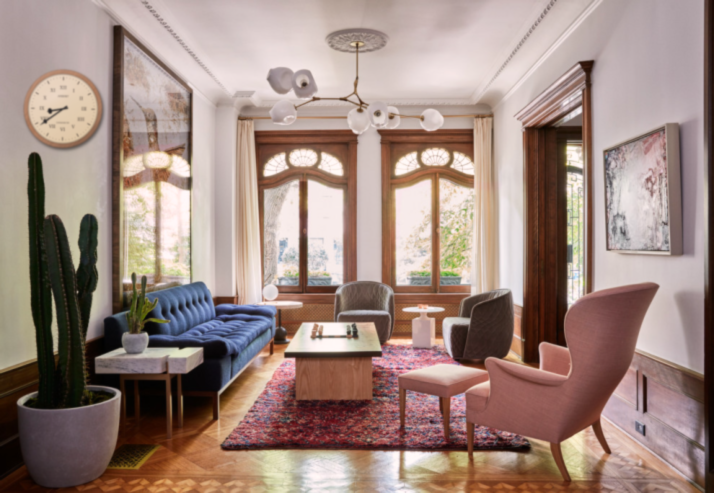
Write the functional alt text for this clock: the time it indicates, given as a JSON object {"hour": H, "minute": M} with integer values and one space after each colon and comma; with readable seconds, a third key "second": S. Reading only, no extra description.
{"hour": 8, "minute": 39}
